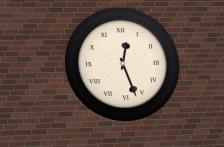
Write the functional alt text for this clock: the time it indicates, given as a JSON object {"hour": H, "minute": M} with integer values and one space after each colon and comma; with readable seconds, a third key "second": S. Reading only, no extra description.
{"hour": 12, "minute": 27}
